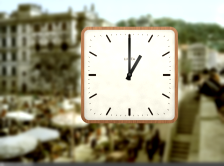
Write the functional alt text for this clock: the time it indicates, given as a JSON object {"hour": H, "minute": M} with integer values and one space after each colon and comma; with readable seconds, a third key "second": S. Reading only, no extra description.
{"hour": 1, "minute": 0}
